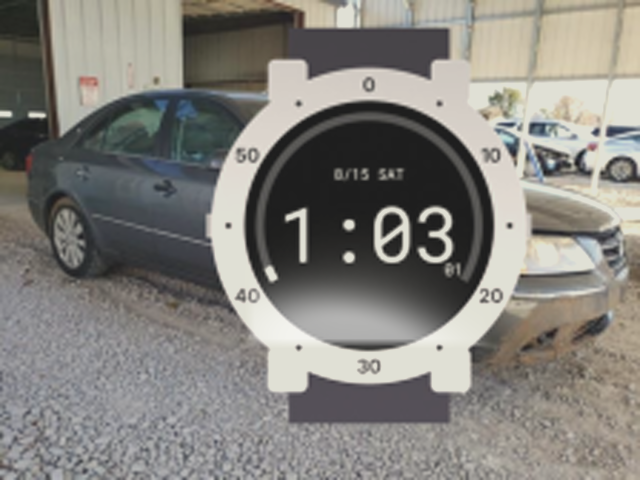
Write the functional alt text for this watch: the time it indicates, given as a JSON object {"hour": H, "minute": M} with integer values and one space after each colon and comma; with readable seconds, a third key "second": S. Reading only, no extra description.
{"hour": 1, "minute": 3}
